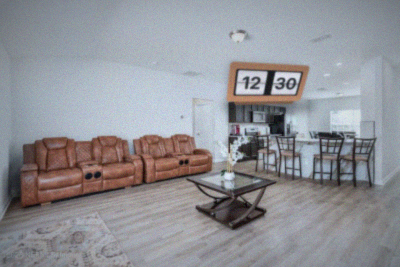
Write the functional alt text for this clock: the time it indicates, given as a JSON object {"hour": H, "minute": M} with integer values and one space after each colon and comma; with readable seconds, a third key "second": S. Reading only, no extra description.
{"hour": 12, "minute": 30}
